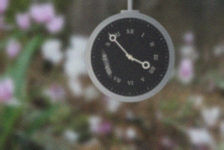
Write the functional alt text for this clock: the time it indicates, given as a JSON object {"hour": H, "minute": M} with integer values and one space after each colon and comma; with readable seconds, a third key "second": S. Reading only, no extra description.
{"hour": 3, "minute": 53}
